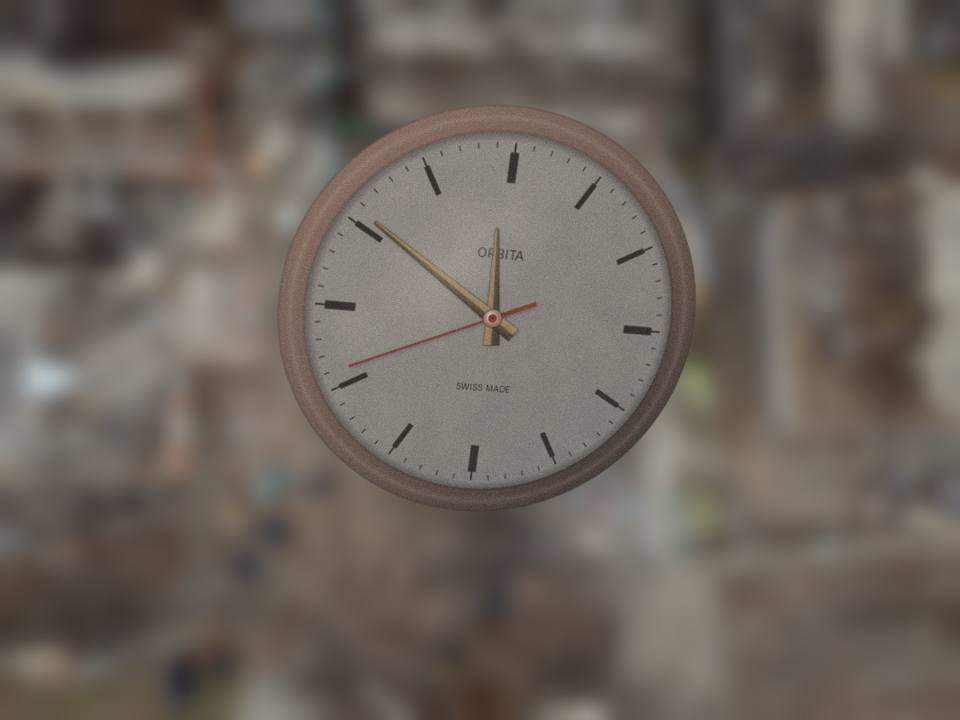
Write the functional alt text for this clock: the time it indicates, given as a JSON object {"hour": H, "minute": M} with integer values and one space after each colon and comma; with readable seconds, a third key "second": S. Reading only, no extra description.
{"hour": 11, "minute": 50, "second": 41}
